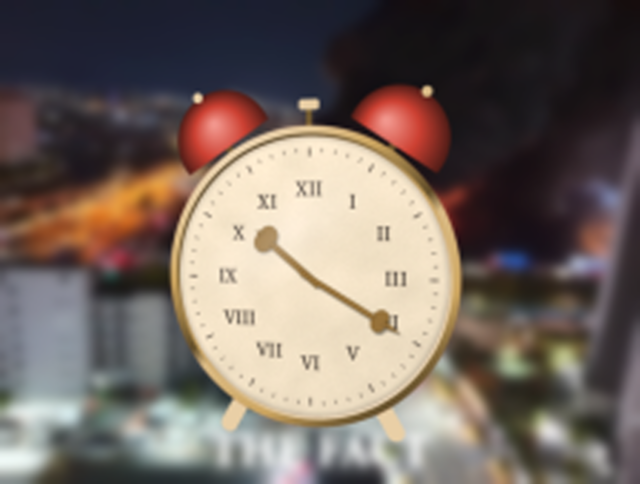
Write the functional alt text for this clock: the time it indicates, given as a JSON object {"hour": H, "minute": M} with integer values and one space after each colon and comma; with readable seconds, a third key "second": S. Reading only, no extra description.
{"hour": 10, "minute": 20}
